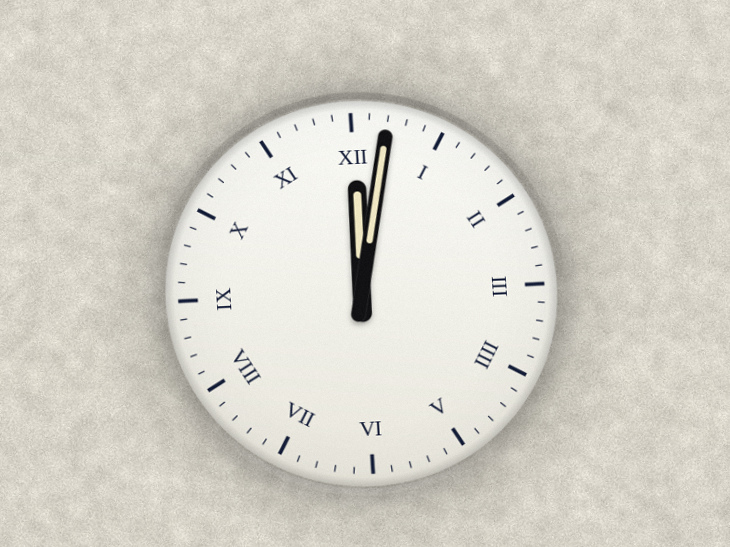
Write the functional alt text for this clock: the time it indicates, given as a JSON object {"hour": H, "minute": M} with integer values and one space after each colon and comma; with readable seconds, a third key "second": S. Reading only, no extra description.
{"hour": 12, "minute": 2}
